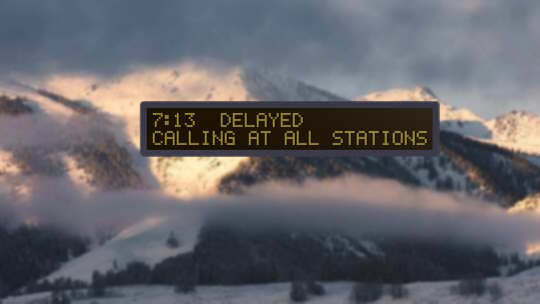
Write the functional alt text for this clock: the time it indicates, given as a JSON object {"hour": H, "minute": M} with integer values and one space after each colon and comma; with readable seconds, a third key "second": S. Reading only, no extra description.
{"hour": 7, "minute": 13}
